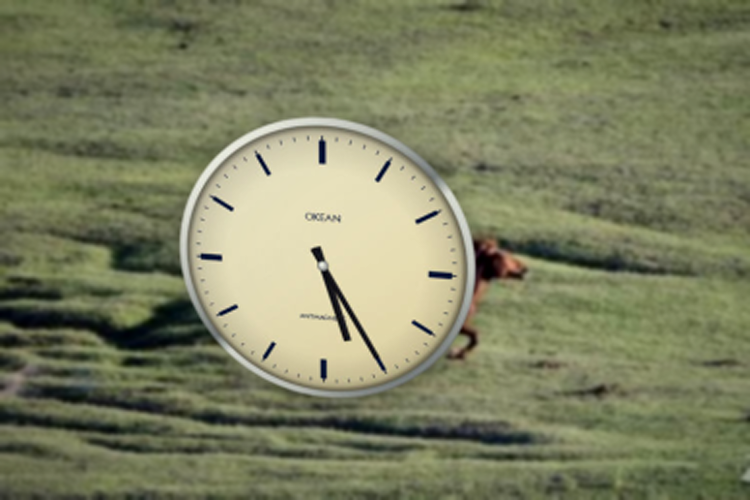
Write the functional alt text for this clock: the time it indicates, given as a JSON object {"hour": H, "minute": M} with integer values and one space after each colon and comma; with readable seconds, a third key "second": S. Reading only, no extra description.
{"hour": 5, "minute": 25}
